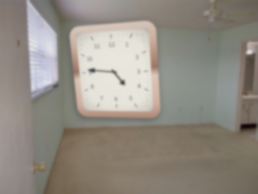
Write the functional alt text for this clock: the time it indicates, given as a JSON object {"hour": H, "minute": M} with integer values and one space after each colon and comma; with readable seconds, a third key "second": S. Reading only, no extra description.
{"hour": 4, "minute": 46}
